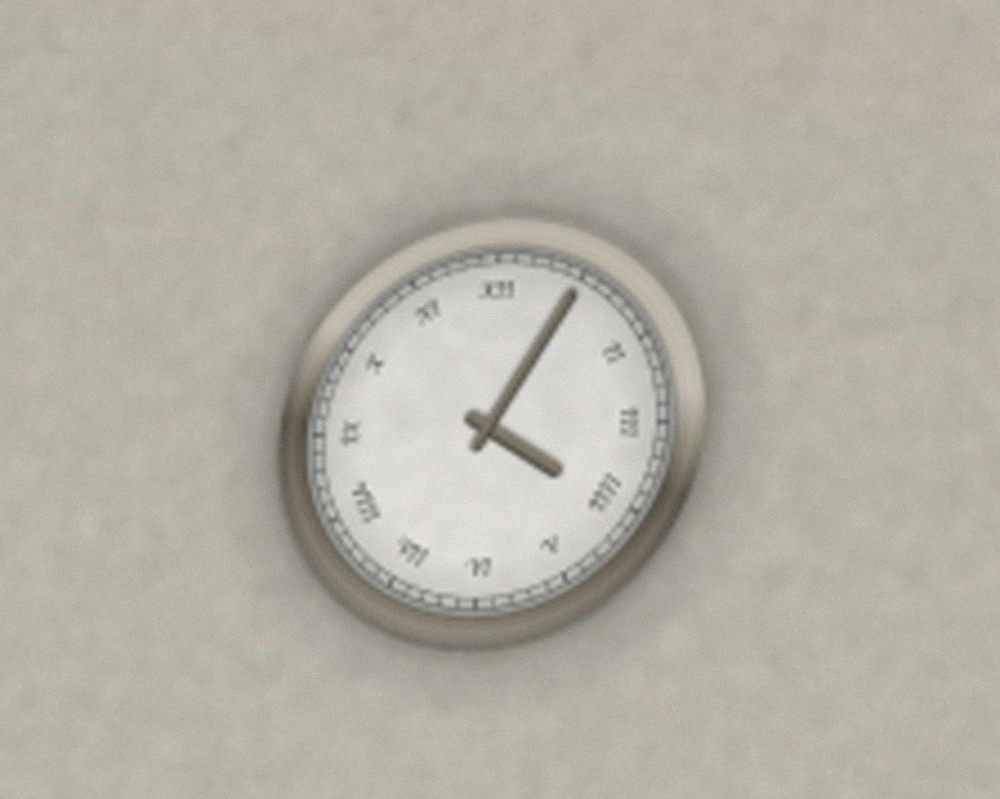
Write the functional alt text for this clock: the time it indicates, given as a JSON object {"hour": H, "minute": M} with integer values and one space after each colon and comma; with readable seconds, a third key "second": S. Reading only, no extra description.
{"hour": 4, "minute": 5}
